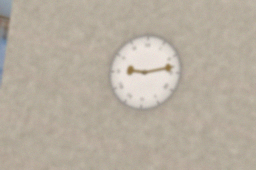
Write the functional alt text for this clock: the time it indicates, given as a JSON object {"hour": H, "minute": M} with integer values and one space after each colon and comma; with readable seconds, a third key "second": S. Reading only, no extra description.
{"hour": 9, "minute": 13}
